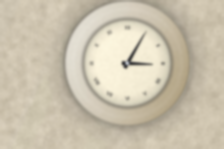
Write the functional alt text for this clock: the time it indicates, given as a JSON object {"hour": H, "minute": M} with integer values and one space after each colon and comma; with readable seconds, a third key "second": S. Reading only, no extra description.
{"hour": 3, "minute": 5}
